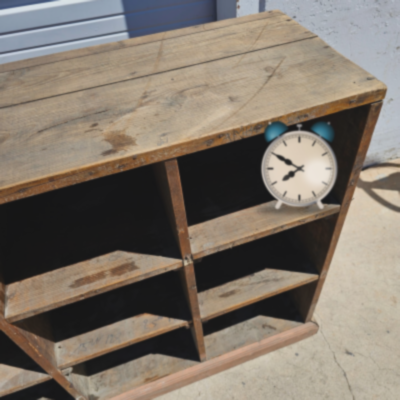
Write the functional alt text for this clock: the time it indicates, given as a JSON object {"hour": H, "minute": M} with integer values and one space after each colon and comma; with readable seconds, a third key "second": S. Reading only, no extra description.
{"hour": 7, "minute": 50}
